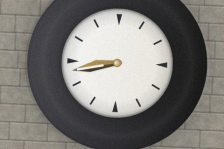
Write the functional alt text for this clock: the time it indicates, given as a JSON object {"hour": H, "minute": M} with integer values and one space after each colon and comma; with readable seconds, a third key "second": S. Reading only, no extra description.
{"hour": 8, "minute": 43}
